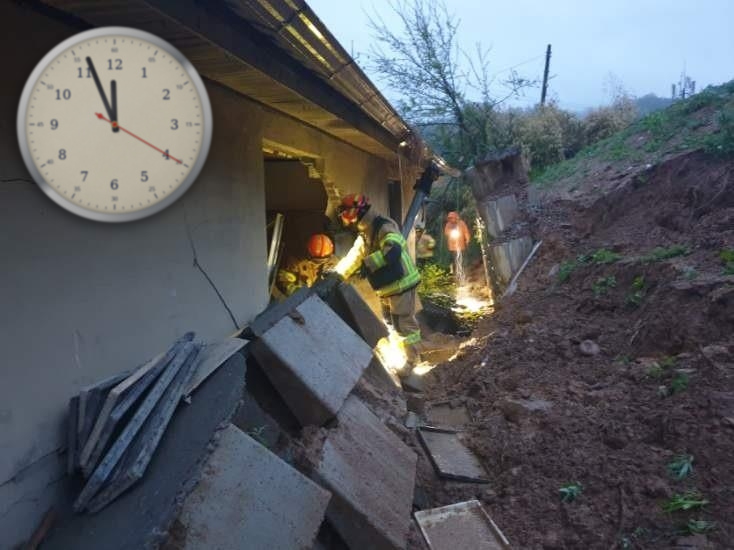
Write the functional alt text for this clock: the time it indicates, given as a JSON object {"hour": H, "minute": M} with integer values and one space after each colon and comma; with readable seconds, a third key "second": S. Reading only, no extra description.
{"hour": 11, "minute": 56, "second": 20}
